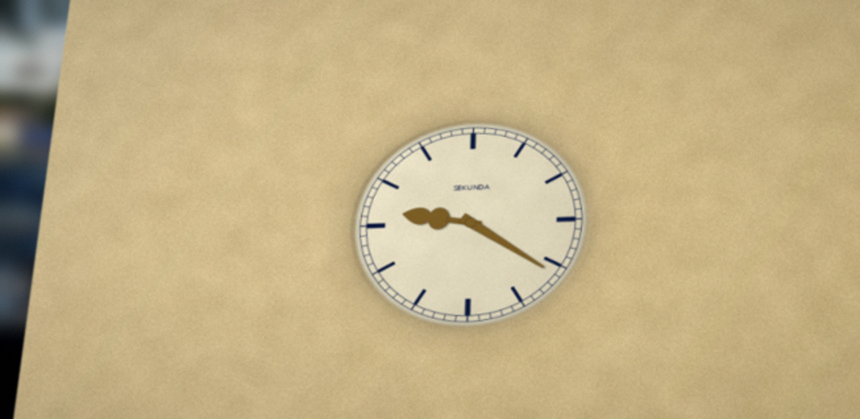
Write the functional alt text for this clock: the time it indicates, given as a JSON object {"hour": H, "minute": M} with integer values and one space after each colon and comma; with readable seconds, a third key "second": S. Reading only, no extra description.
{"hour": 9, "minute": 21}
